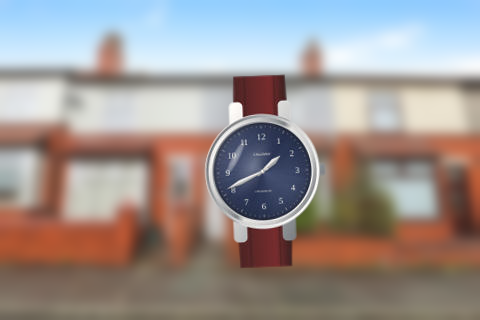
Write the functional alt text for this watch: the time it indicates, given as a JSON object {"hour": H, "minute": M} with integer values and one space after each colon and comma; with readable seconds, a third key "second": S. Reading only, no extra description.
{"hour": 1, "minute": 41}
